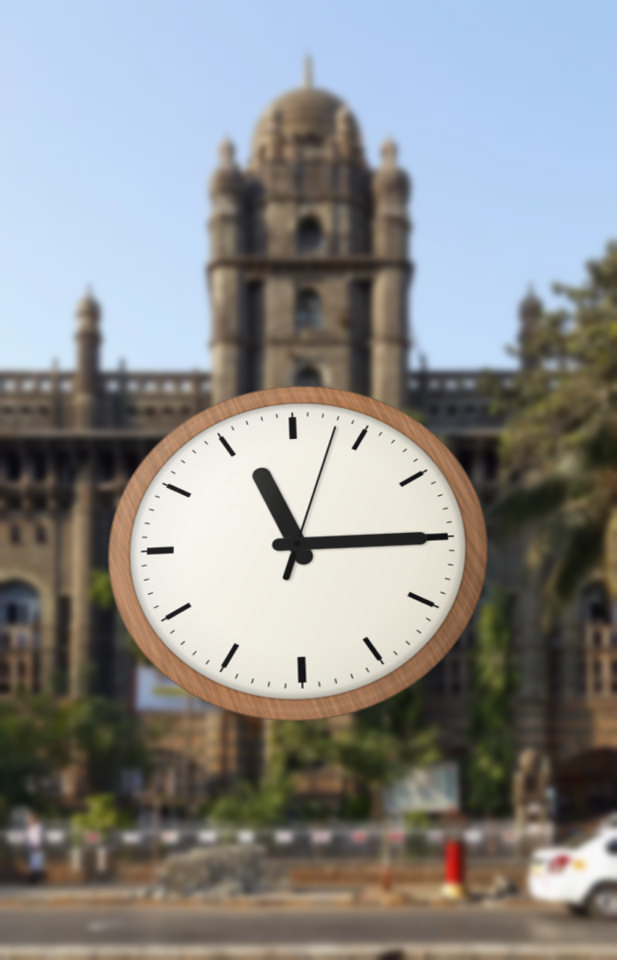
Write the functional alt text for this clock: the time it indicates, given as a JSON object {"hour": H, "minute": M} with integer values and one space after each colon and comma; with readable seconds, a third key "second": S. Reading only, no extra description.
{"hour": 11, "minute": 15, "second": 3}
